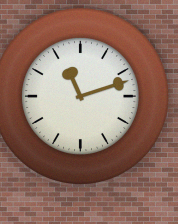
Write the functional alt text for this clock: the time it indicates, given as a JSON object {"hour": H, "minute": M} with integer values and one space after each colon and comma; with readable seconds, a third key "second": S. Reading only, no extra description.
{"hour": 11, "minute": 12}
